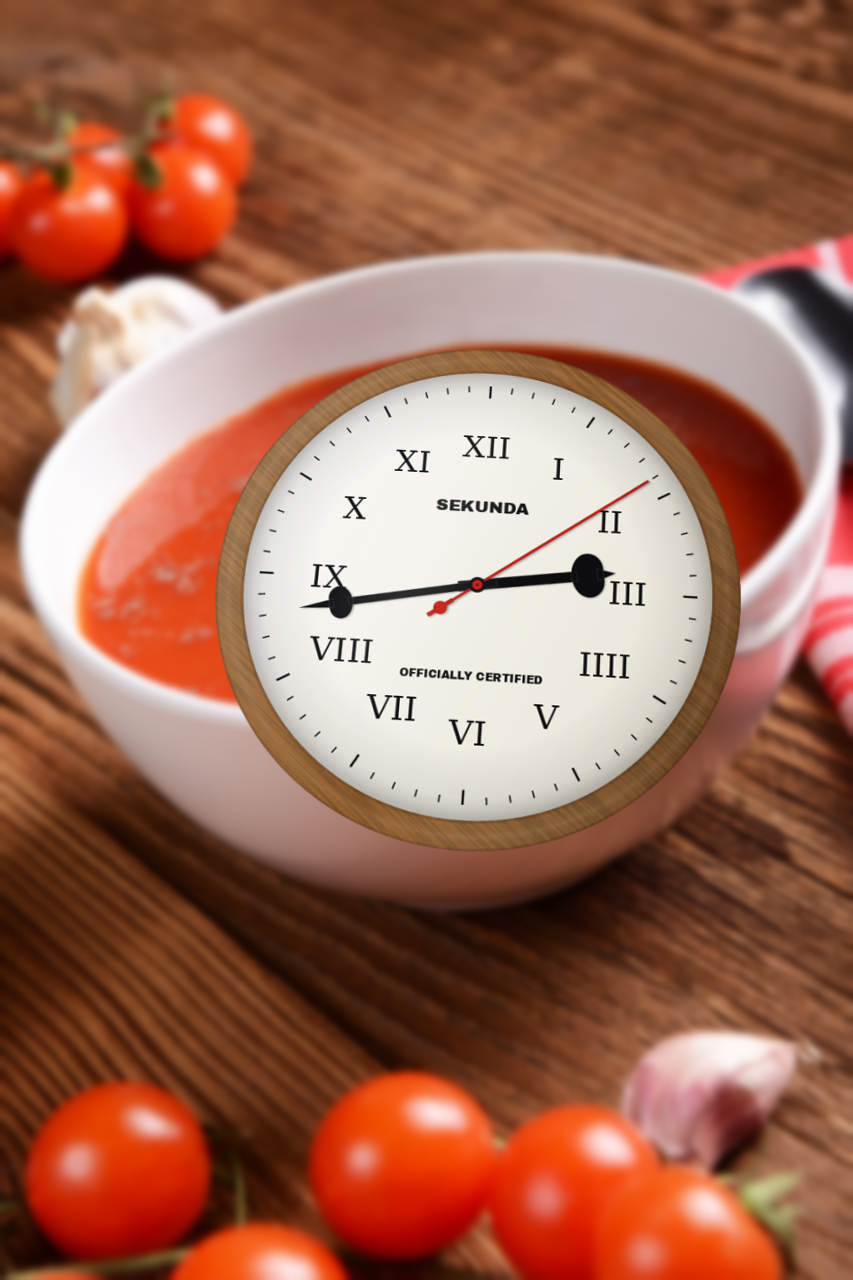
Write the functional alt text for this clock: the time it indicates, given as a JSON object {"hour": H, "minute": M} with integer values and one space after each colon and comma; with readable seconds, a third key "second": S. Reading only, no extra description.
{"hour": 2, "minute": 43, "second": 9}
